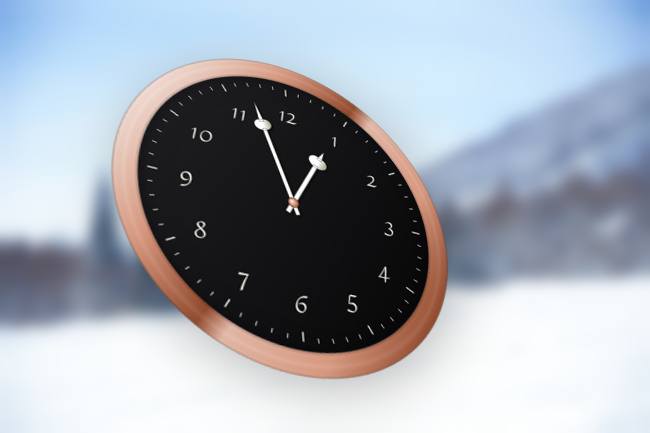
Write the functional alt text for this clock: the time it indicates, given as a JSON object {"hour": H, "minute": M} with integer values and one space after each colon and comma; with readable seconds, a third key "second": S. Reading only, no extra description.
{"hour": 12, "minute": 57}
